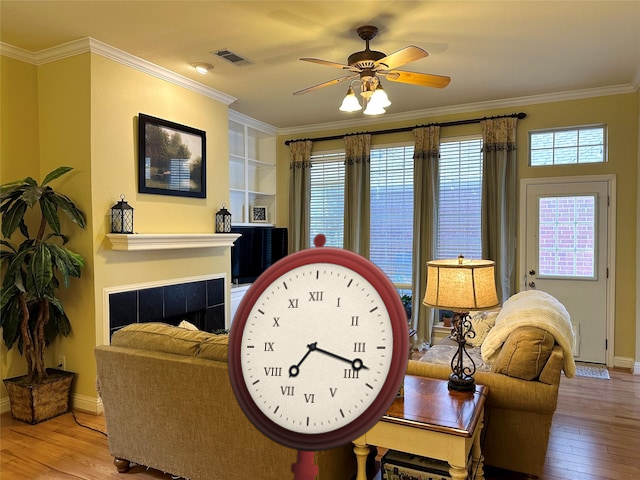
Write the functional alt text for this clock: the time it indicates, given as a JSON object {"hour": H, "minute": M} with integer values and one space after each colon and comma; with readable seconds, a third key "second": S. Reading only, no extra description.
{"hour": 7, "minute": 18}
